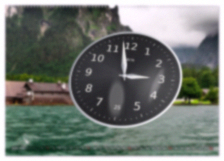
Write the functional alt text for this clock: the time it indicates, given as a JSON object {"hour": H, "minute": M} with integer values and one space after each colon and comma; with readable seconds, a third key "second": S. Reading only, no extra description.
{"hour": 2, "minute": 58}
